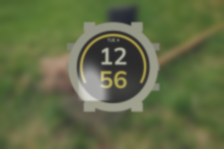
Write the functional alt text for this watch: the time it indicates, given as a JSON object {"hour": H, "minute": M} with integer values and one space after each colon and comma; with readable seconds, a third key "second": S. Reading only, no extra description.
{"hour": 12, "minute": 56}
